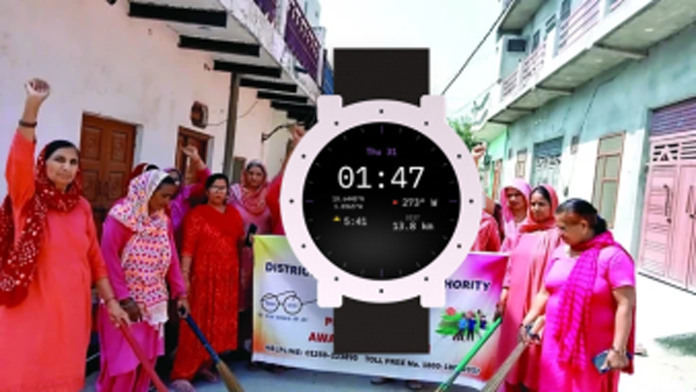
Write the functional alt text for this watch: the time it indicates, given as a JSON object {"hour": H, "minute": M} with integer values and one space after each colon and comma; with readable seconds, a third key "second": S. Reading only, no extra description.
{"hour": 1, "minute": 47}
